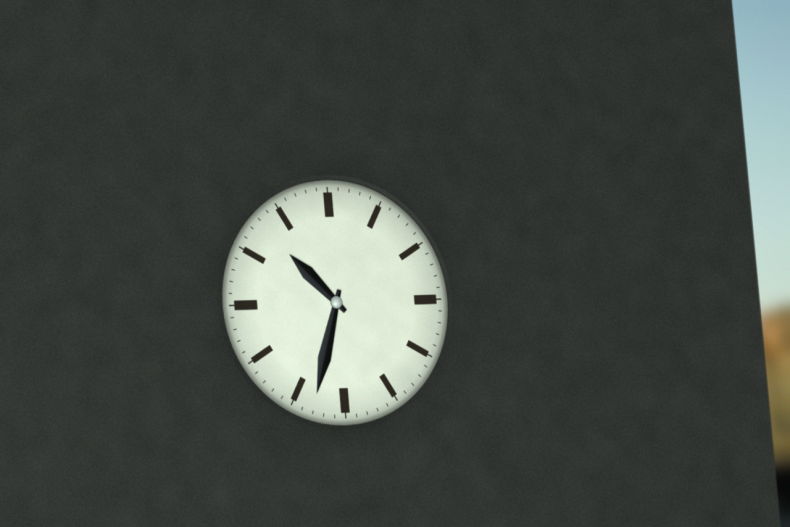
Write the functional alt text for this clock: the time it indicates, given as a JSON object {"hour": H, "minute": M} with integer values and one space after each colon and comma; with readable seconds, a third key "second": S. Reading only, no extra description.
{"hour": 10, "minute": 33}
